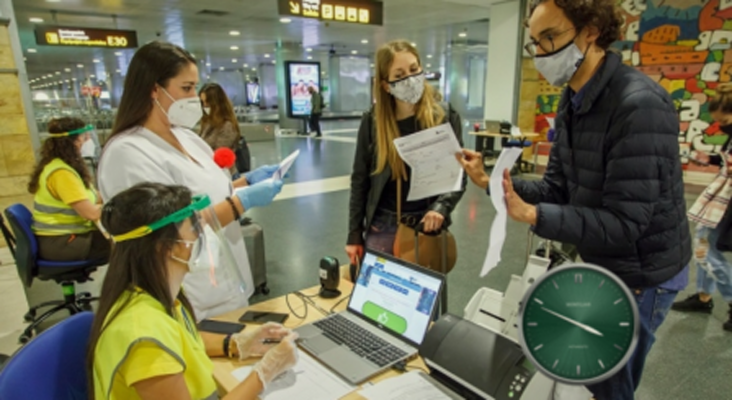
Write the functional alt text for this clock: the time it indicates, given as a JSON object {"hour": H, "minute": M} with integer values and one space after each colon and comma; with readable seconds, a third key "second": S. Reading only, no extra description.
{"hour": 3, "minute": 49}
